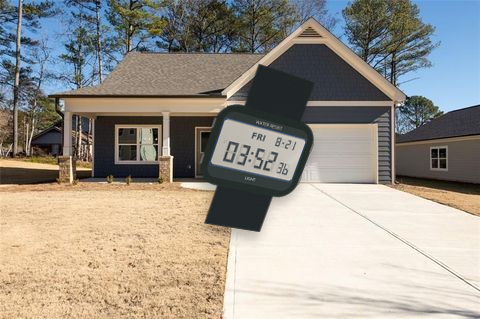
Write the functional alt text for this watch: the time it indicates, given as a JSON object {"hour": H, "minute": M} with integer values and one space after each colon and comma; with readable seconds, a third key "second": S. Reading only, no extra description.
{"hour": 3, "minute": 52, "second": 36}
